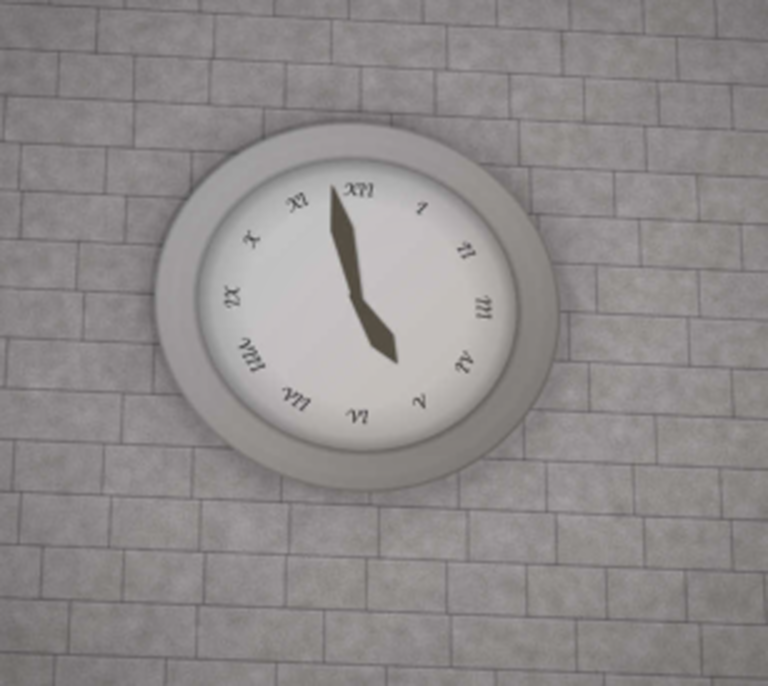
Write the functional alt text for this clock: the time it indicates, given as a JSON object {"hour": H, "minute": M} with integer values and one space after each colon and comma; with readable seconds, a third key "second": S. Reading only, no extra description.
{"hour": 4, "minute": 58}
